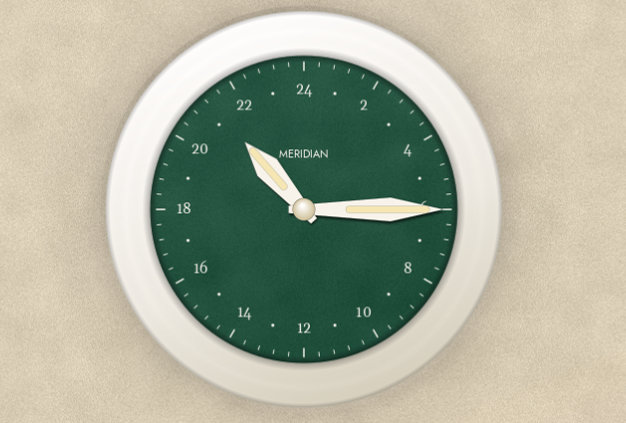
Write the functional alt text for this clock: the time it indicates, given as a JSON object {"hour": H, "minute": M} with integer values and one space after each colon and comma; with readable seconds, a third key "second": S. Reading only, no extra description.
{"hour": 21, "minute": 15}
